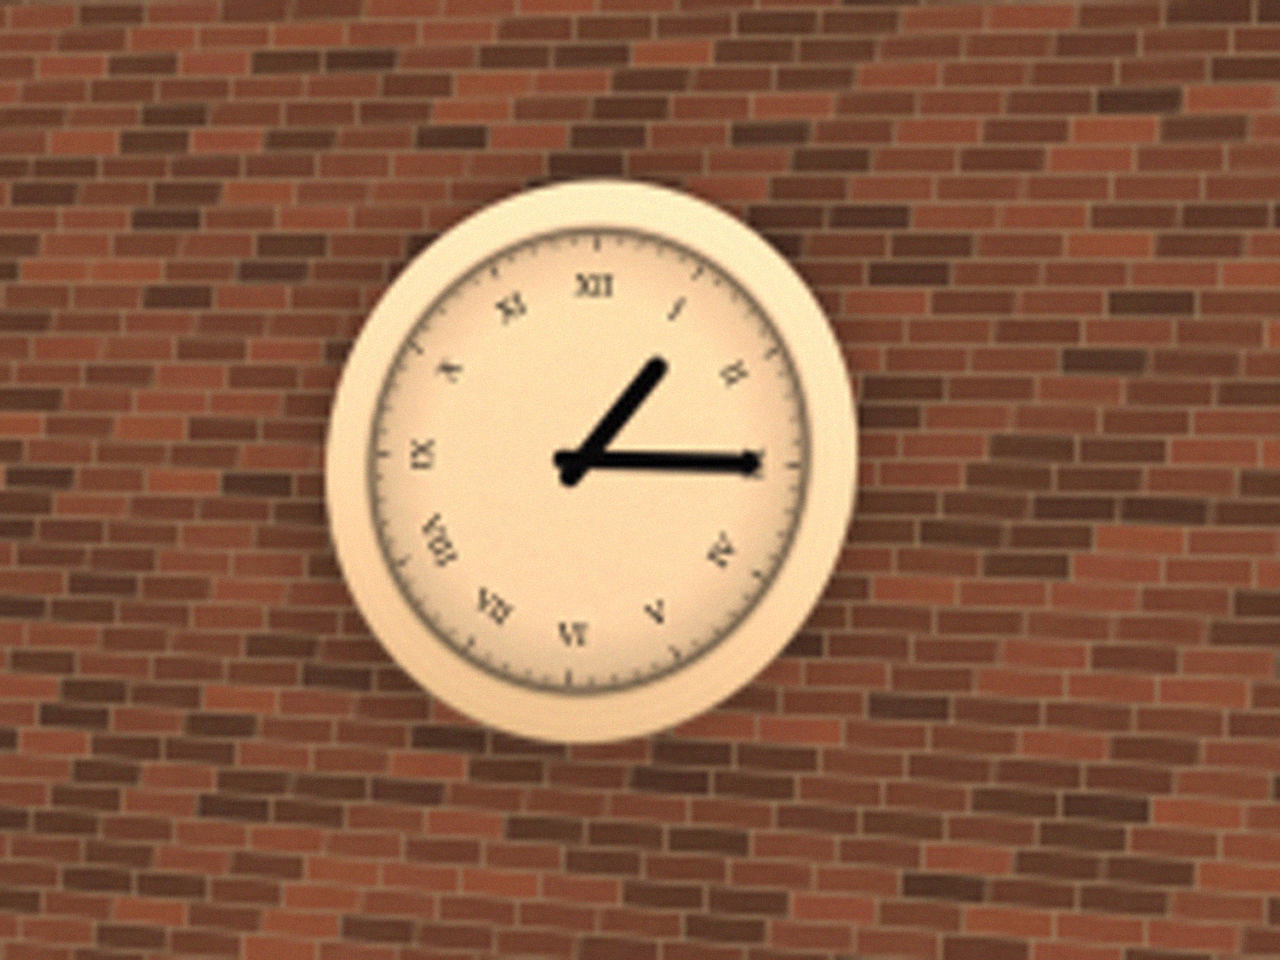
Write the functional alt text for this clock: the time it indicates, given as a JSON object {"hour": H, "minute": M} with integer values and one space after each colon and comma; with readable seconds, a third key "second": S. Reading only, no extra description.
{"hour": 1, "minute": 15}
